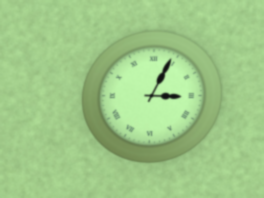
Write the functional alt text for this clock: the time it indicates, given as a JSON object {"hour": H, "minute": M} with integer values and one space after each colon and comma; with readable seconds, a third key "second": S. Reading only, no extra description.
{"hour": 3, "minute": 4}
